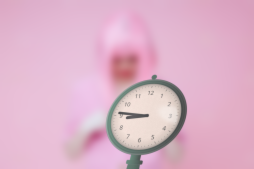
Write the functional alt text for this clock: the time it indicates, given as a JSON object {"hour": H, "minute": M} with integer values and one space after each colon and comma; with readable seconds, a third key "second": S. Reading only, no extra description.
{"hour": 8, "minute": 46}
